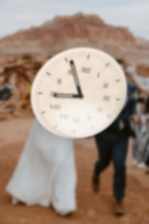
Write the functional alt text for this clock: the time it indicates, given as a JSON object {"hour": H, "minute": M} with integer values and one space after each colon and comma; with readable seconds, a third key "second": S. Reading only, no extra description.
{"hour": 8, "minute": 56}
